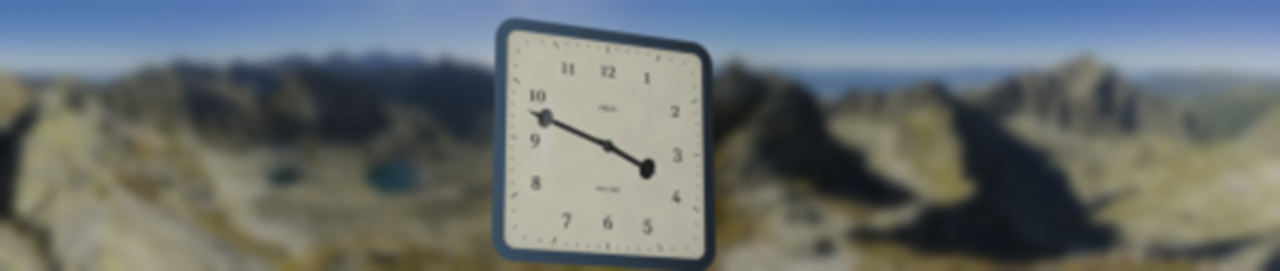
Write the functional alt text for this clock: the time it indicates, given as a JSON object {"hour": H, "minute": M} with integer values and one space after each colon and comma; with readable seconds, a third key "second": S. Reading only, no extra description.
{"hour": 3, "minute": 48}
